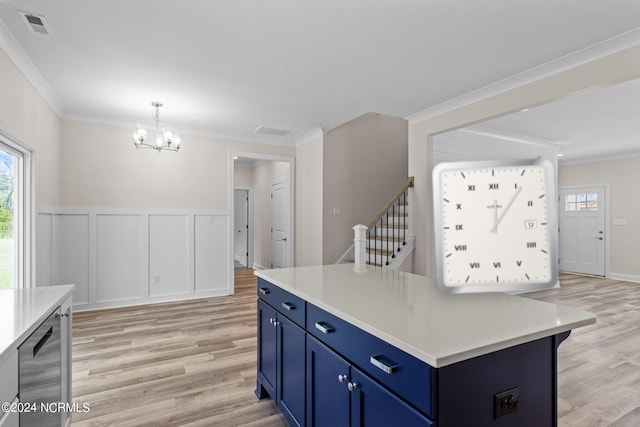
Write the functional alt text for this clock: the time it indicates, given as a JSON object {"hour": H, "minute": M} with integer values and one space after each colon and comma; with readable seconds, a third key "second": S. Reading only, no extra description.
{"hour": 12, "minute": 6}
